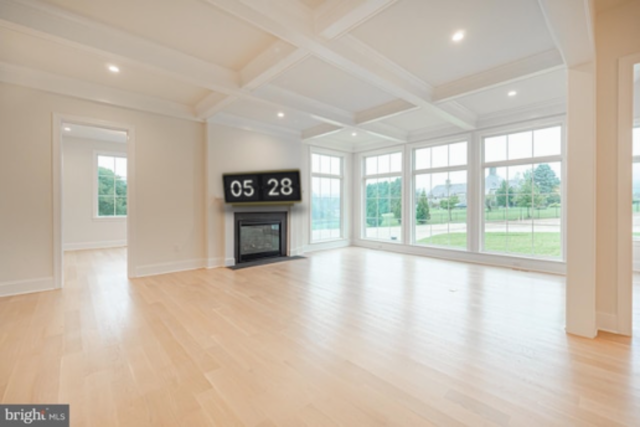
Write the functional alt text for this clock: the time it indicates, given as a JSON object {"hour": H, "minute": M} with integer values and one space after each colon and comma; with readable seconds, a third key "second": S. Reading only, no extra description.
{"hour": 5, "minute": 28}
